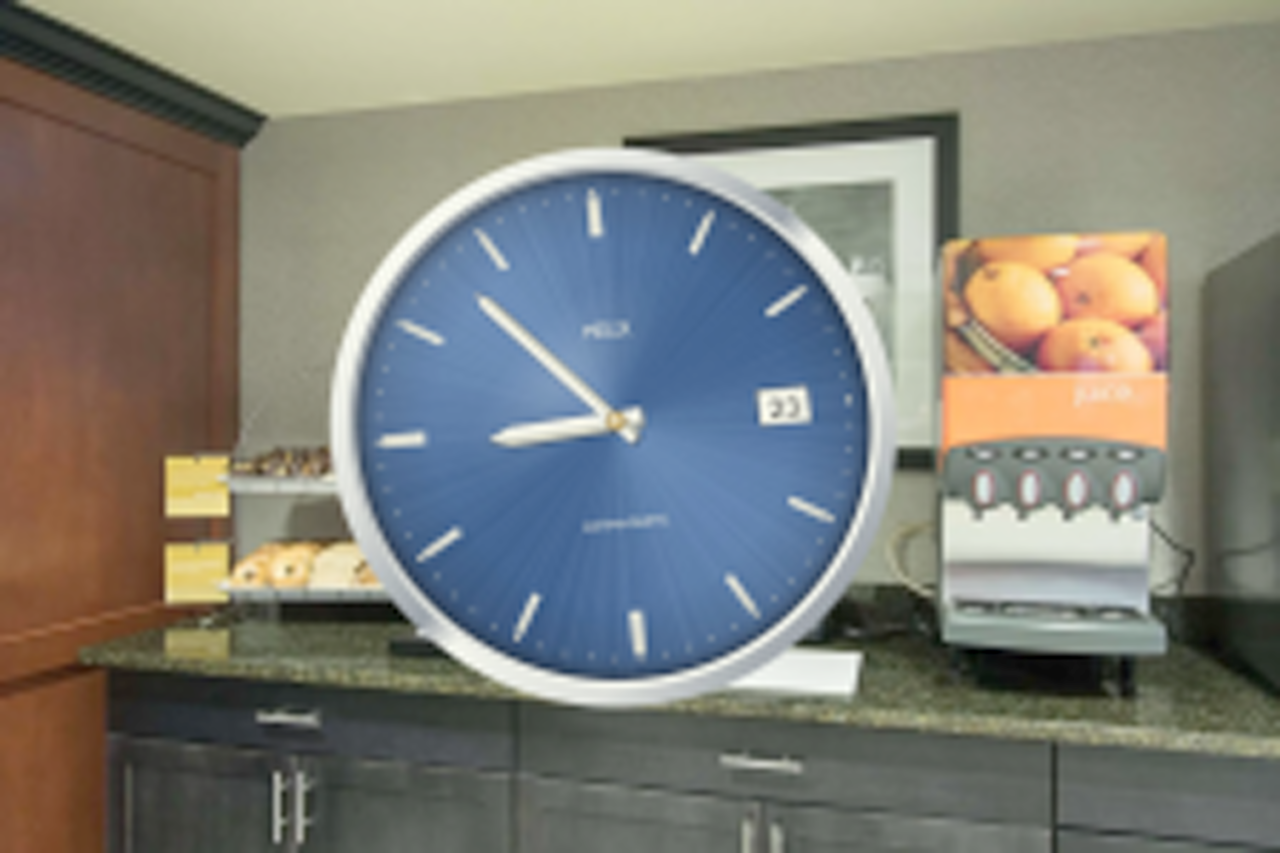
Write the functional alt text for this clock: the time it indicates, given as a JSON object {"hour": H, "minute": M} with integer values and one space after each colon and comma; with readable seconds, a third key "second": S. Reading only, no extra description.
{"hour": 8, "minute": 53}
